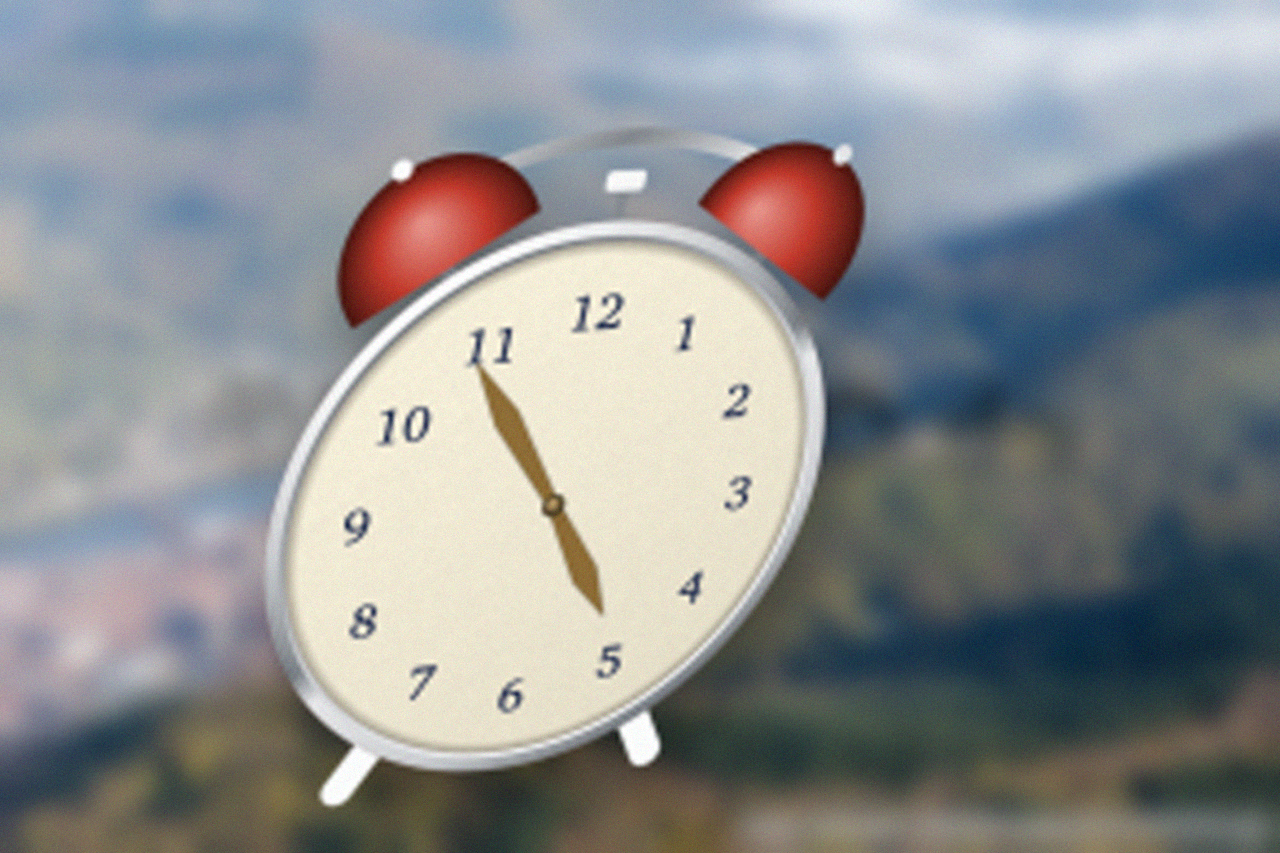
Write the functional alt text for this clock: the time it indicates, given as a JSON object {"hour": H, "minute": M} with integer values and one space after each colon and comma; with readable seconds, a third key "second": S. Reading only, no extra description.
{"hour": 4, "minute": 54}
